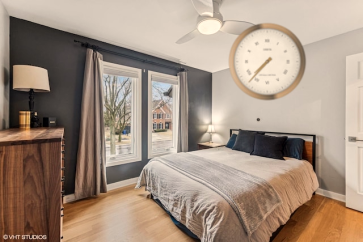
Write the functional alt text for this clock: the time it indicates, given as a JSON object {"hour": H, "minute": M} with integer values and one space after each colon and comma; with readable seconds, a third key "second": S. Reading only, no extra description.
{"hour": 7, "minute": 37}
